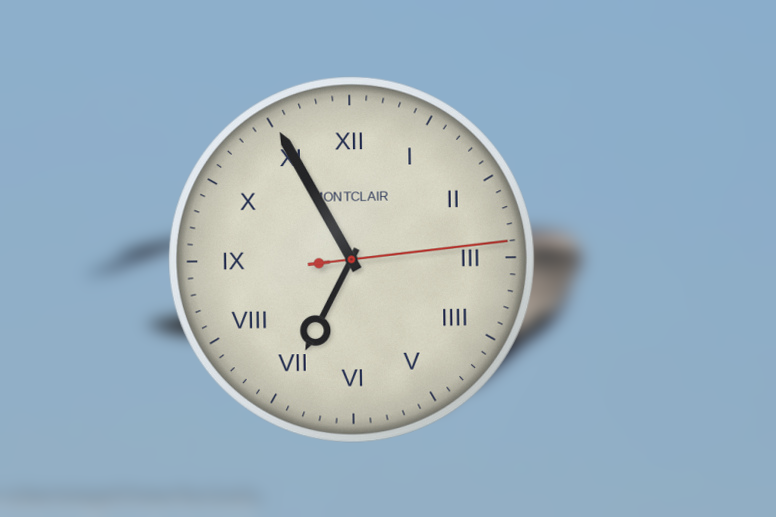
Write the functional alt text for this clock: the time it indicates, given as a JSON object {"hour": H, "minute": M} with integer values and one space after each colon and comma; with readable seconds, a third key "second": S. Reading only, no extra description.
{"hour": 6, "minute": 55, "second": 14}
